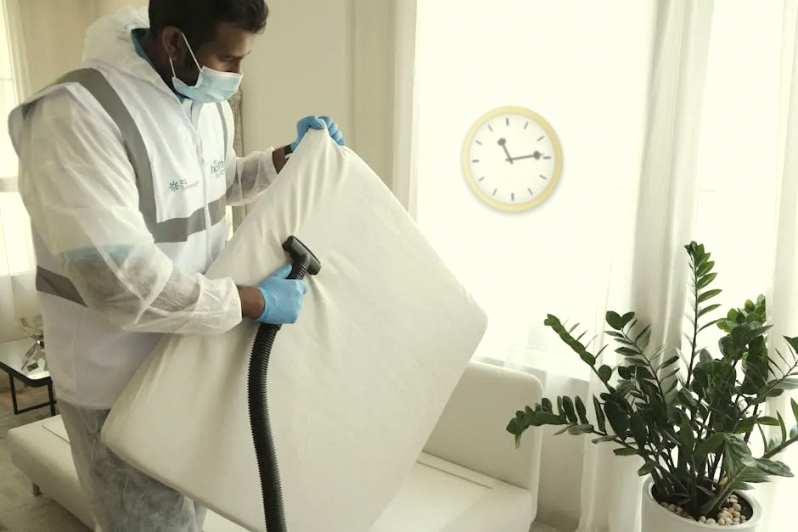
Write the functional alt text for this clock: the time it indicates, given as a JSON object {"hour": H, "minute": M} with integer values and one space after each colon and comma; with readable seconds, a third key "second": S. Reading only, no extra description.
{"hour": 11, "minute": 14}
